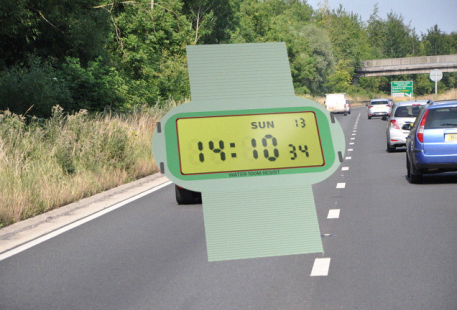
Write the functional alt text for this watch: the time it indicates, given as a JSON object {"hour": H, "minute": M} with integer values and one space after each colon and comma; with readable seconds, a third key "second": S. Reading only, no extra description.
{"hour": 14, "minute": 10, "second": 34}
